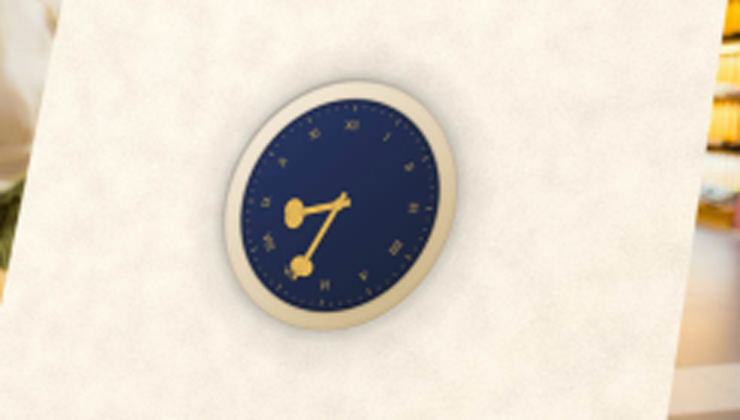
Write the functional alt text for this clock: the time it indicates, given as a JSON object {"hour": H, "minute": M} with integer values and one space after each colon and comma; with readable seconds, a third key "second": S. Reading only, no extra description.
{"hour": 8, "minute": 34}
